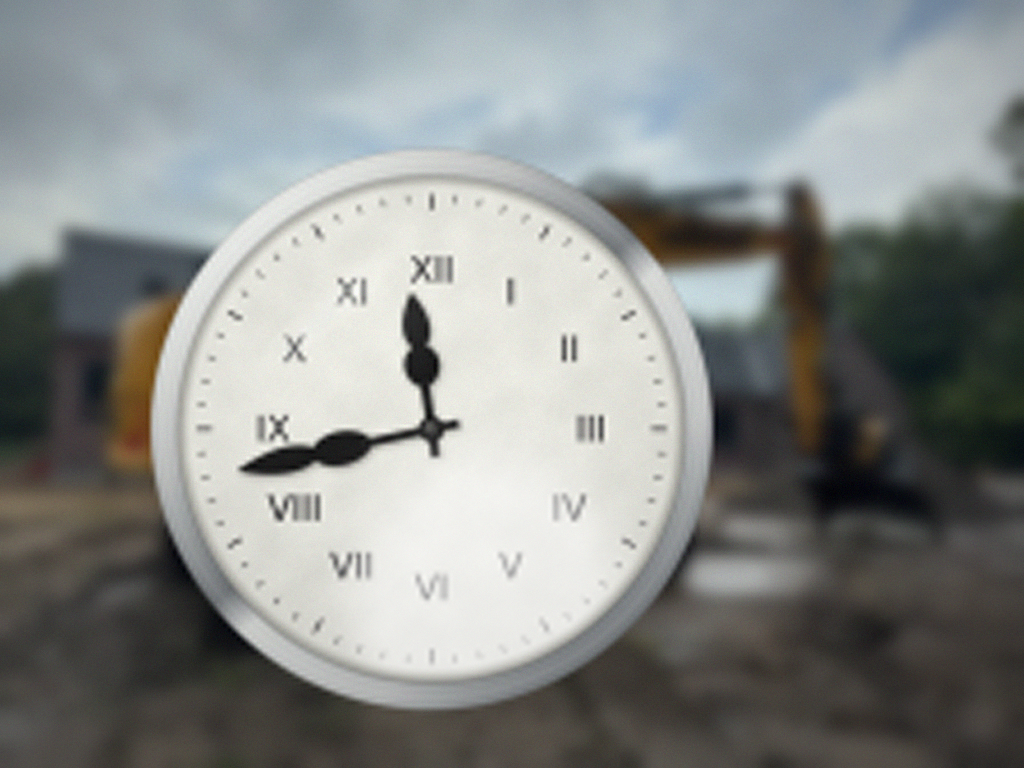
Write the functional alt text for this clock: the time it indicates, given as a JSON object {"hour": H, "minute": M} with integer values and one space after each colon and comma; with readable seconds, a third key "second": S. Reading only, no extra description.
{"hour": 11, "minute": 43}
